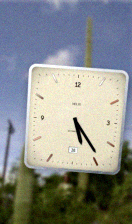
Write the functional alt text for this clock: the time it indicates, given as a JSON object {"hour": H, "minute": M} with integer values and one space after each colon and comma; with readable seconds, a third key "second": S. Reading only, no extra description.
{"hour": 5, "minute": 24}
